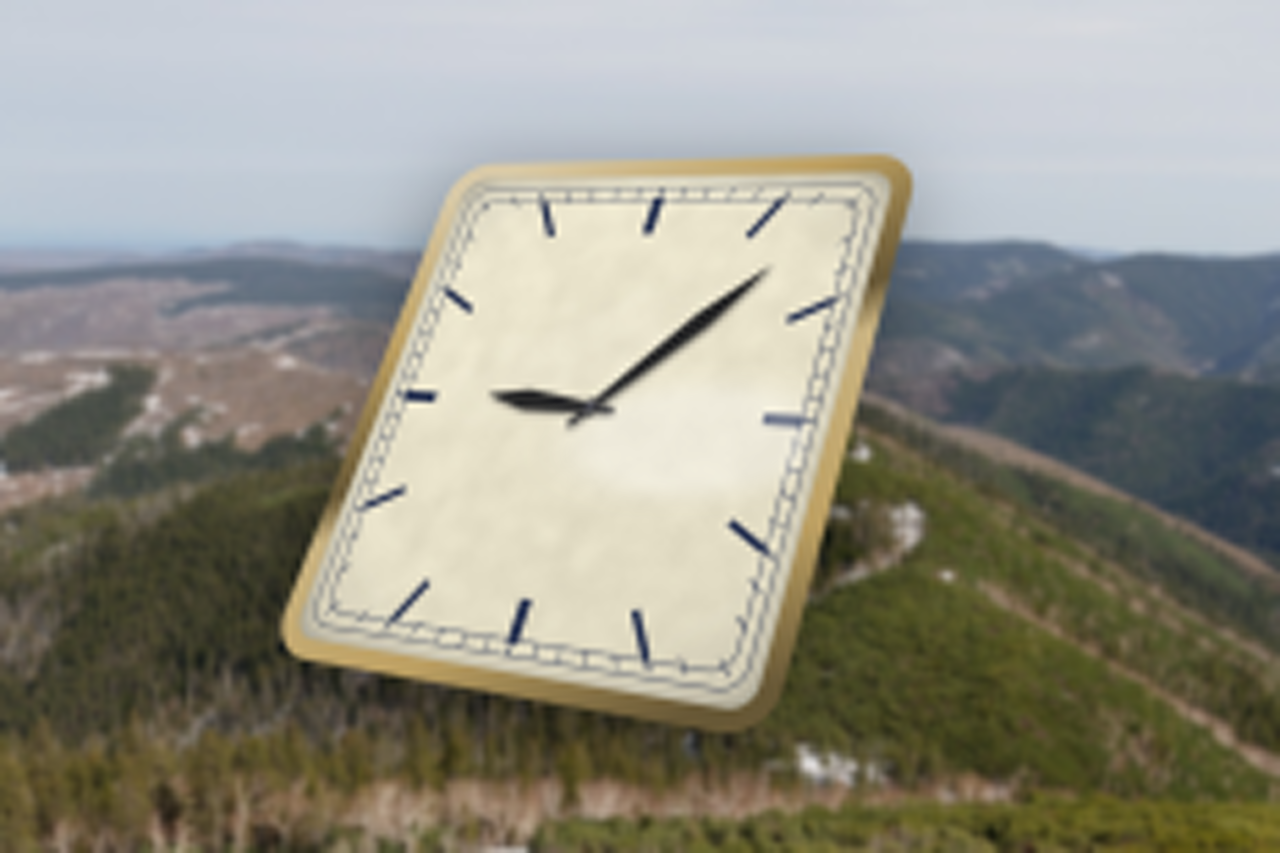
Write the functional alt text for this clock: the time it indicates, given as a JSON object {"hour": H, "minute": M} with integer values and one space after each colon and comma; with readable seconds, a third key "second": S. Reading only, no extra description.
{"hour": 9, "minute": 7}
